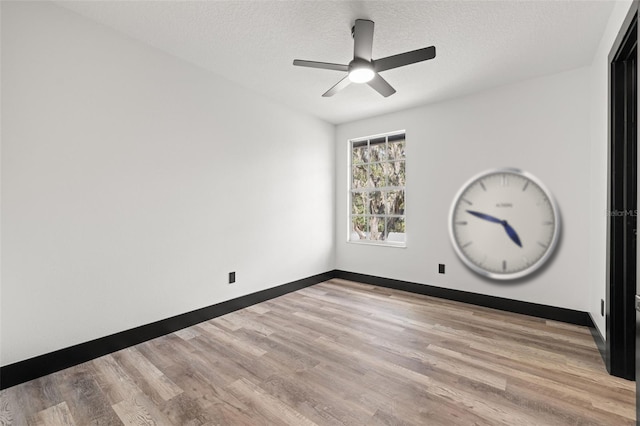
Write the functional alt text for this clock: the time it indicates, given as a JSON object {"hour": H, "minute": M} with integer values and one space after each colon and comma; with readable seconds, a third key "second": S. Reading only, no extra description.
{"hour": 4, "minute": 48}
